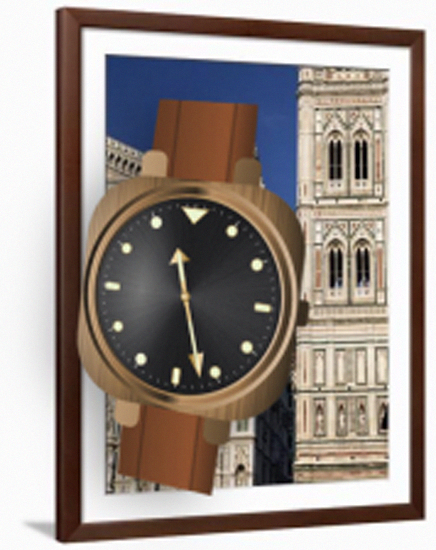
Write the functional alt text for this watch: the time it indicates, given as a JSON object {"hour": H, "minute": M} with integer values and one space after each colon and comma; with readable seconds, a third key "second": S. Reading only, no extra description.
{"hour": 11, "minute": 27}
